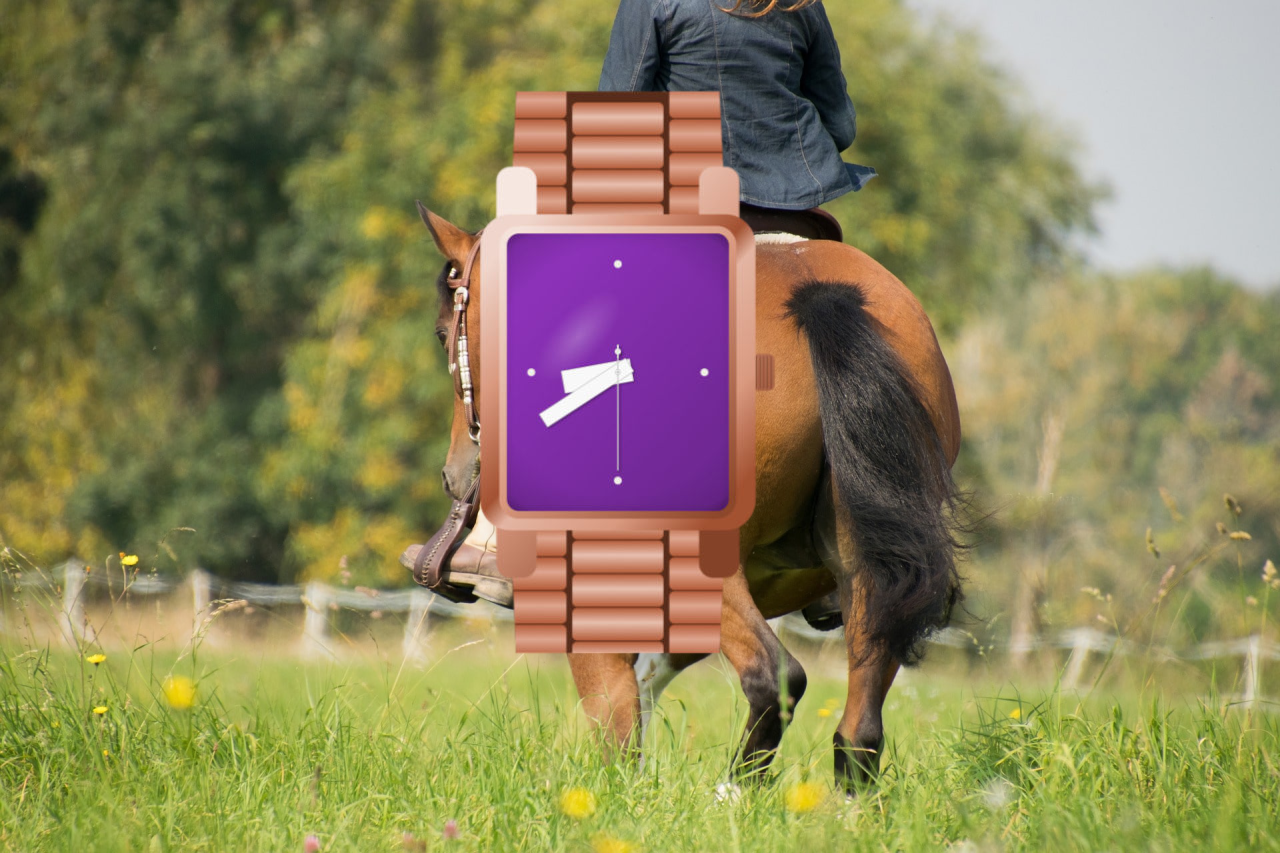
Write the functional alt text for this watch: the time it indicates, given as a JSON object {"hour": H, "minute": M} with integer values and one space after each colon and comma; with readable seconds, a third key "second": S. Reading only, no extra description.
{"hour": 8, "minute": 39, "second": 30}
